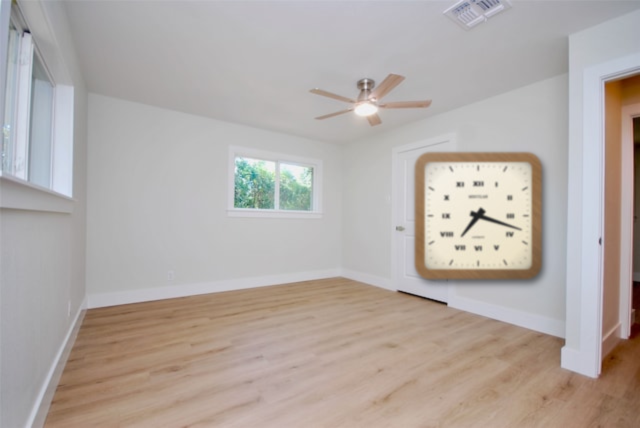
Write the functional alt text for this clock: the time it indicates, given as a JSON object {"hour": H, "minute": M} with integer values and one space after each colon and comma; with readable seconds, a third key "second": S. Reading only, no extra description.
{"hour": 7, "minute": 18}
